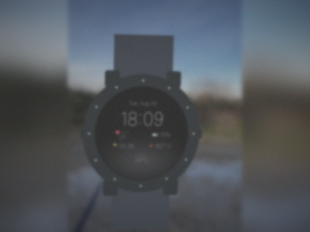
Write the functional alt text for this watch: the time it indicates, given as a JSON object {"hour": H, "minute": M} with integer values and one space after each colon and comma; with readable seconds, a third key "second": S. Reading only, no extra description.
{"hour": 18, "minute": 9}
